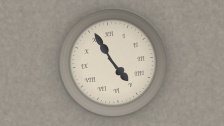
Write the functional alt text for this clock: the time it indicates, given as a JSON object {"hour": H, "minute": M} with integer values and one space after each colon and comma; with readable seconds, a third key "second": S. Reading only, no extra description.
{"hour": 4, "minute": 56}
